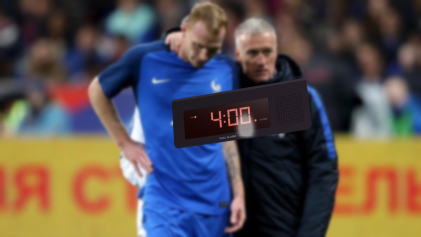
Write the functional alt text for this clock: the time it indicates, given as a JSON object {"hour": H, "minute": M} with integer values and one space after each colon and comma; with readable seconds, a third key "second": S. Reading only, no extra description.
{"hour": 4, "minute": 0}
